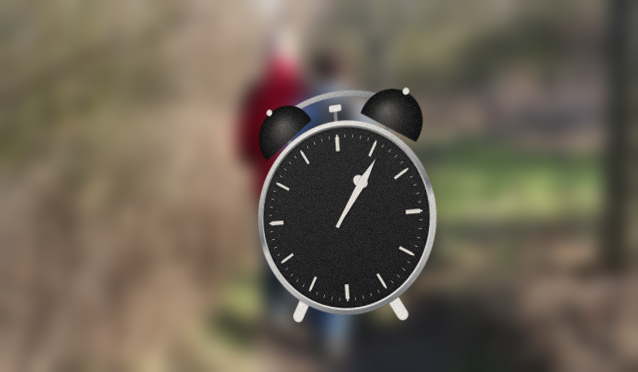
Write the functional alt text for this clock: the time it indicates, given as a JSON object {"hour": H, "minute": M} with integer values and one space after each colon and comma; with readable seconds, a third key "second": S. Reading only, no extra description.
{"hour": 1, "minute": 6}
